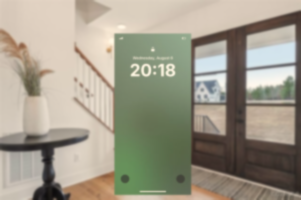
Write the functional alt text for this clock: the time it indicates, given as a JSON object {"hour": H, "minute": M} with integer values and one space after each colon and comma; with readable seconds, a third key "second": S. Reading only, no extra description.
{"hour": 20, "minute": 18}
